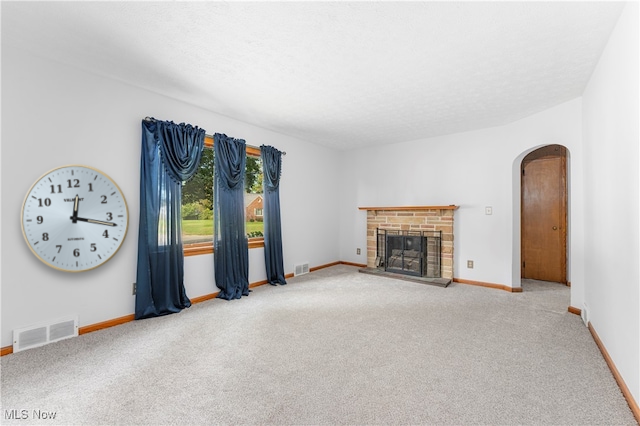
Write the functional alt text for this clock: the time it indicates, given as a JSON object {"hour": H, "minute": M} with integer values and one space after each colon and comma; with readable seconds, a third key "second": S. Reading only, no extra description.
{"hour": 12, "minute": 17}
